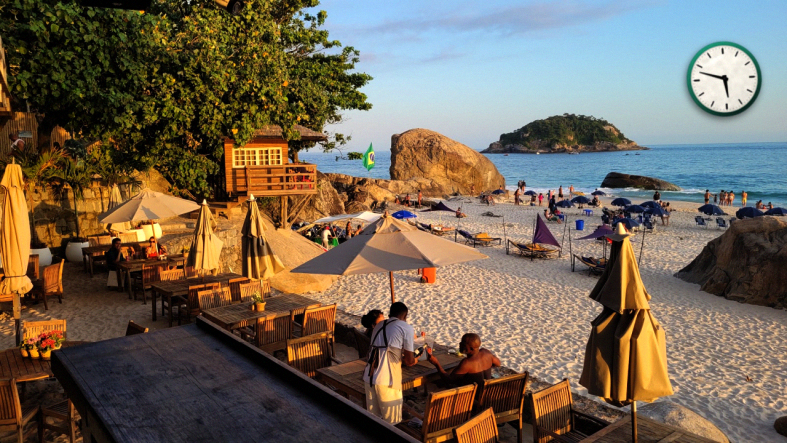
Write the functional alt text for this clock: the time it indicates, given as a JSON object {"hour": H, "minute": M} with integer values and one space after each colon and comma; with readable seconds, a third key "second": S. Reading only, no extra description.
{"hour": 5, "minute": 48}
